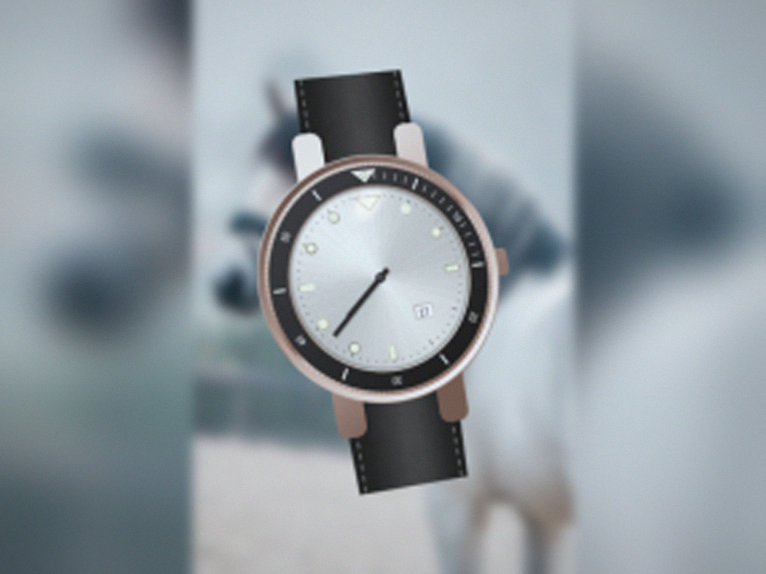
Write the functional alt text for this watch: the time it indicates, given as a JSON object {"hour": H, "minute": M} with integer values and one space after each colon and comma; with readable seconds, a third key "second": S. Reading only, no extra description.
{"hour": 7, "minute": 38}
